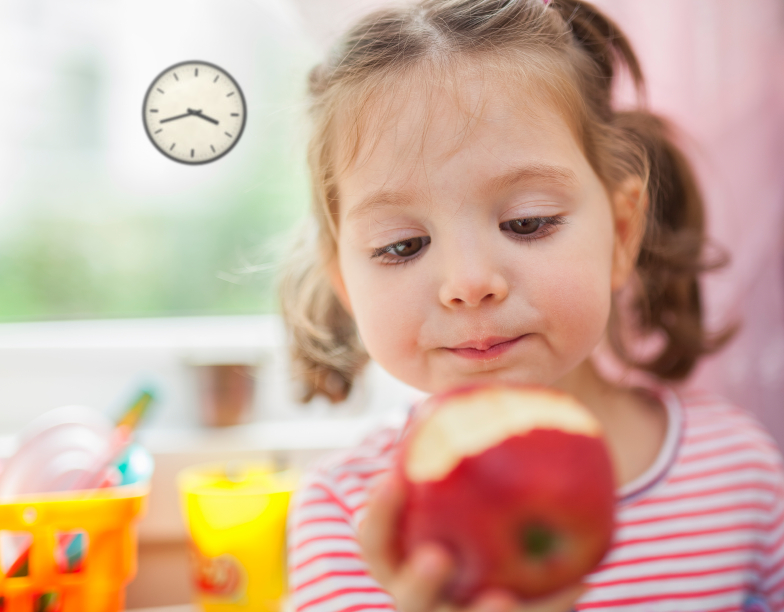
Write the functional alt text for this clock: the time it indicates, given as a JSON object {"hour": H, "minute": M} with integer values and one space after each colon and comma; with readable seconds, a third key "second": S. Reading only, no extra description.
{"hour": 3, "minute": 42}
